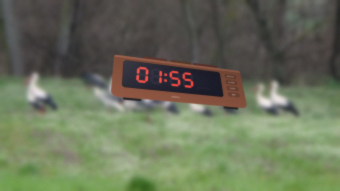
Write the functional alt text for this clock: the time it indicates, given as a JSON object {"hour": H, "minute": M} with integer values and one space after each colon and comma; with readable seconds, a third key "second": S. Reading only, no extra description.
{"hour": 1, "minute": 55}
